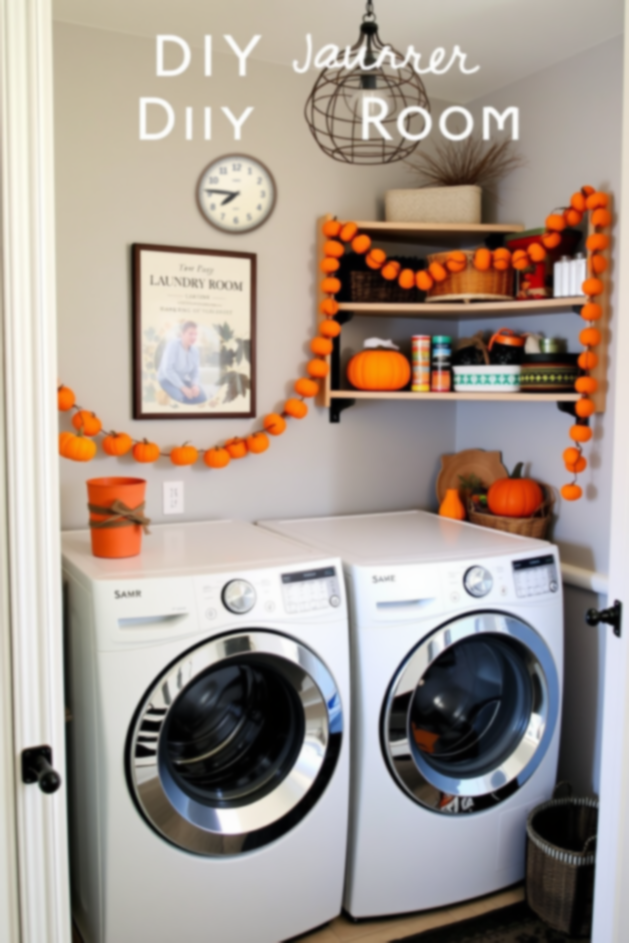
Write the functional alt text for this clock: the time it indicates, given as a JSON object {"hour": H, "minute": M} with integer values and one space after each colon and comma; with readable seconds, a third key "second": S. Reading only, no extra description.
{"hour": 7, "minute": 46}
